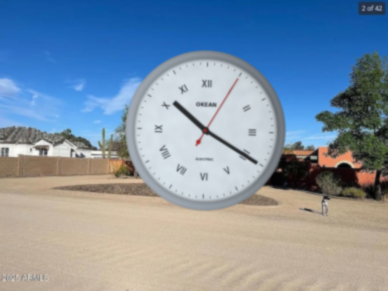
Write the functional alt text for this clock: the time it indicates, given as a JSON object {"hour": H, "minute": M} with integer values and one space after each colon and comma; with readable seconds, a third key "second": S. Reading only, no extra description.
{"hour": 10, "minute": 20, "second": 5}
